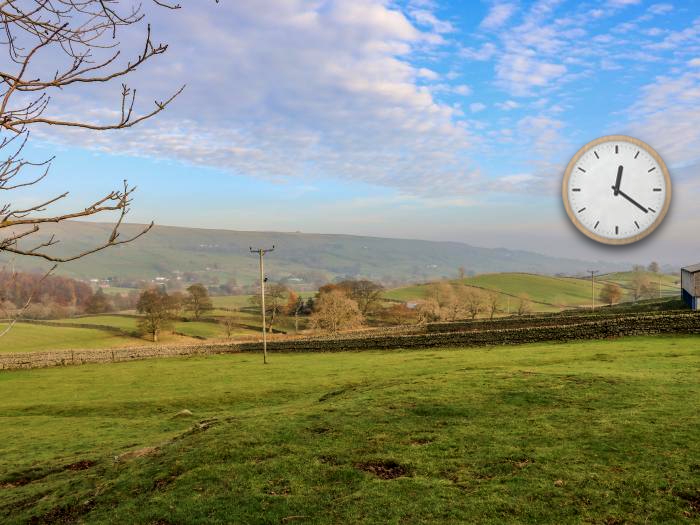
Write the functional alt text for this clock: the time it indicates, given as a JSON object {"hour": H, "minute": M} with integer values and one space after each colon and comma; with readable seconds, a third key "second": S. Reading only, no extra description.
{"hour": 12, "minute": 21}
